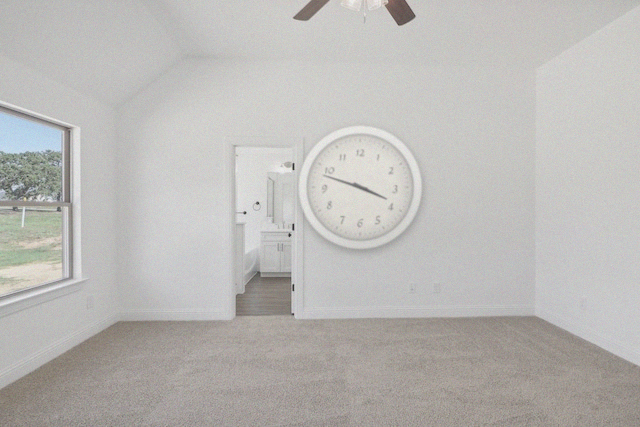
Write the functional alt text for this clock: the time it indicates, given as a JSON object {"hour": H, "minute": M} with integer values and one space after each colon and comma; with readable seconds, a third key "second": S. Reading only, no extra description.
{"hour": 3, "minute": 48}
